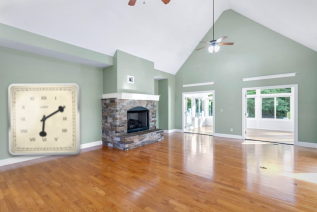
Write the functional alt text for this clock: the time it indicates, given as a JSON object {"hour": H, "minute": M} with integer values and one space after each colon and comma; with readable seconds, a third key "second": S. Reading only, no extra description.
{"hour": 6, "minute": 10}
